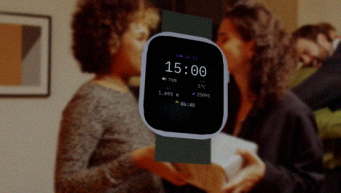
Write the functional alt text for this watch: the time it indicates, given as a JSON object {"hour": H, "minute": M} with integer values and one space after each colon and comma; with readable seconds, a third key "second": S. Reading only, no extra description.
{"hour": 15, "minute": 0}
